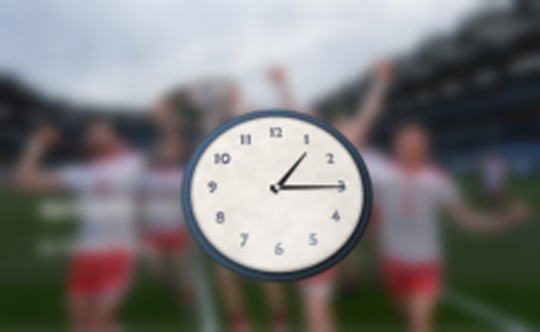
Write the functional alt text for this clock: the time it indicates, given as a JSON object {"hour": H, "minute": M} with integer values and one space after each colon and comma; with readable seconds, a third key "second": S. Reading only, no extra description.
{"hour": 1, "minute": 15}
